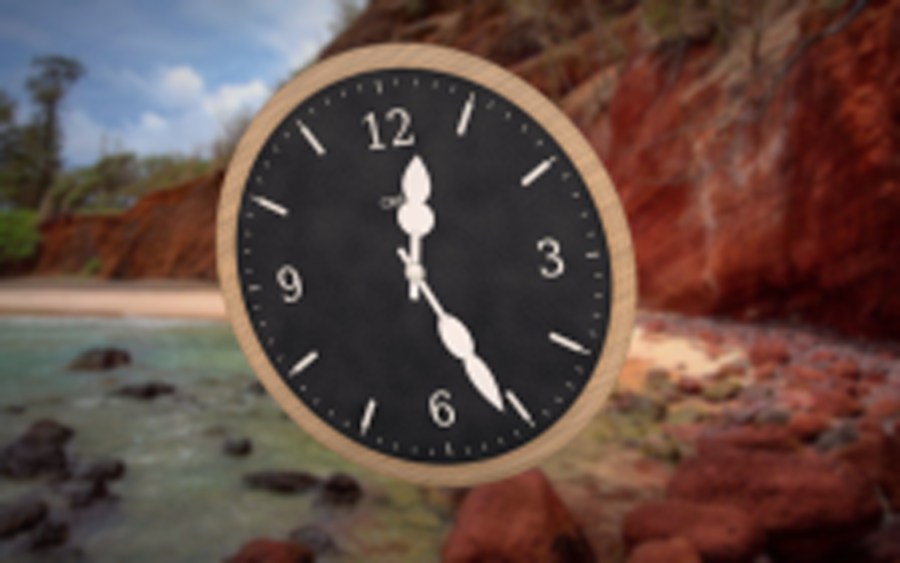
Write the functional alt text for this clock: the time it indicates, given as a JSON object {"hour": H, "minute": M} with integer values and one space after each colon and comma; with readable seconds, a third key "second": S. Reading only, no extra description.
{"hour": 12, "minute": 26}
